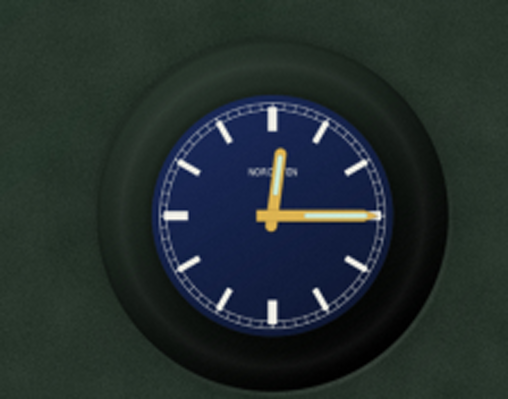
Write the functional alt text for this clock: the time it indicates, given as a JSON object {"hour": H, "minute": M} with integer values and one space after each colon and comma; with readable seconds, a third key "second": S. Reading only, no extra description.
{"hour": 12, "minute": 15}
